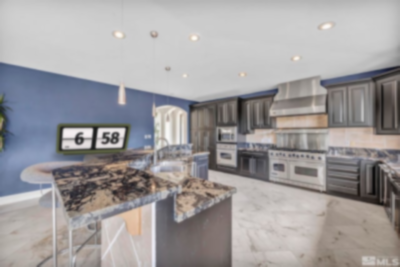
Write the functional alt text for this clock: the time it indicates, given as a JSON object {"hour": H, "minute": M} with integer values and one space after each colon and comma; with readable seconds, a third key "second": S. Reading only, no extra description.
{"hour": 6, "minute": 58}
